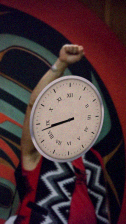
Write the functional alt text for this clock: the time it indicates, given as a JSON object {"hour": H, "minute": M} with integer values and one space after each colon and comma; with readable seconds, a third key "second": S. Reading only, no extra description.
{"hour": 8, "minute": 43}
